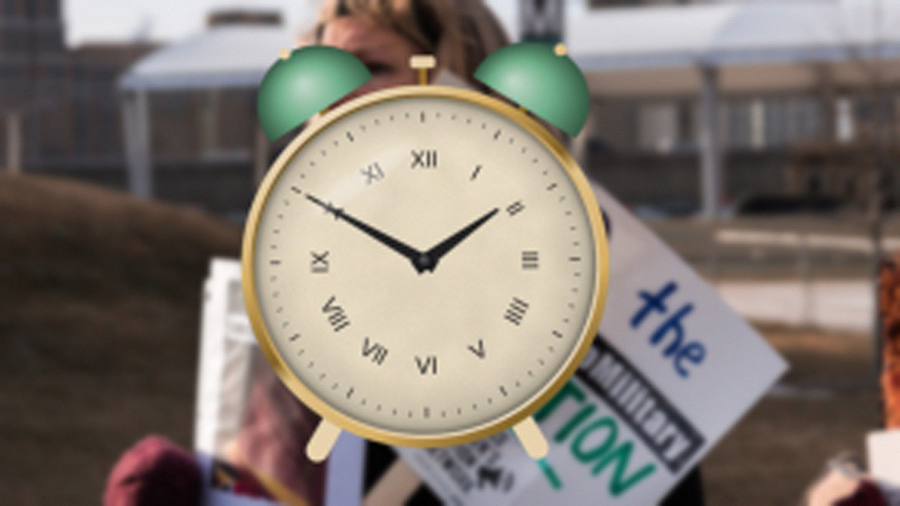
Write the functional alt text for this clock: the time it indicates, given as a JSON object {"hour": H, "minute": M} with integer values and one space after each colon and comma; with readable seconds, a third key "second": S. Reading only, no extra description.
{"hour": 1, "minute": 50}
